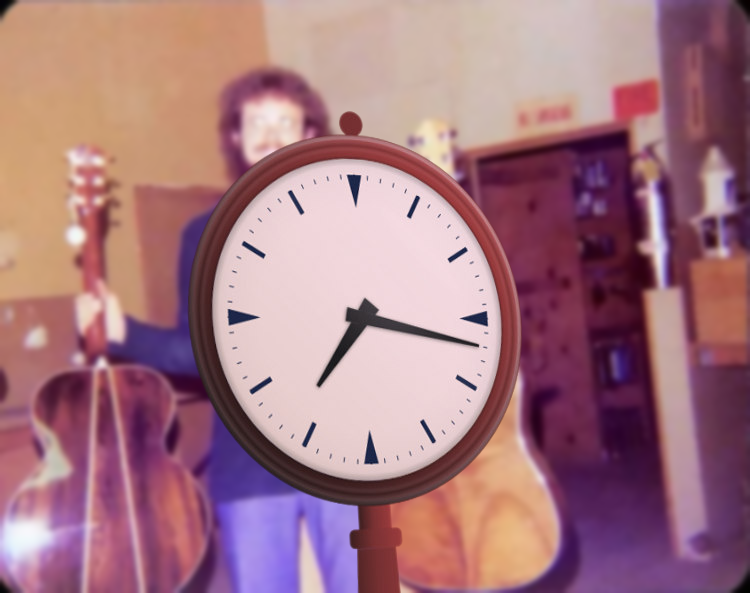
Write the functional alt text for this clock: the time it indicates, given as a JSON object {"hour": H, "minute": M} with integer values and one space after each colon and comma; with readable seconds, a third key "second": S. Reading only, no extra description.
{"hour": 7, "minute": 17}
